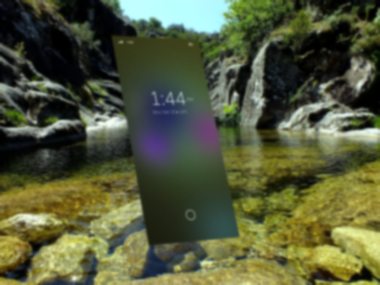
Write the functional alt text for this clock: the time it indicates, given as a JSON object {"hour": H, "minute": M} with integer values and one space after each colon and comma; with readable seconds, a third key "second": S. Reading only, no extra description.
{"hour": 1, "minute": 44}
